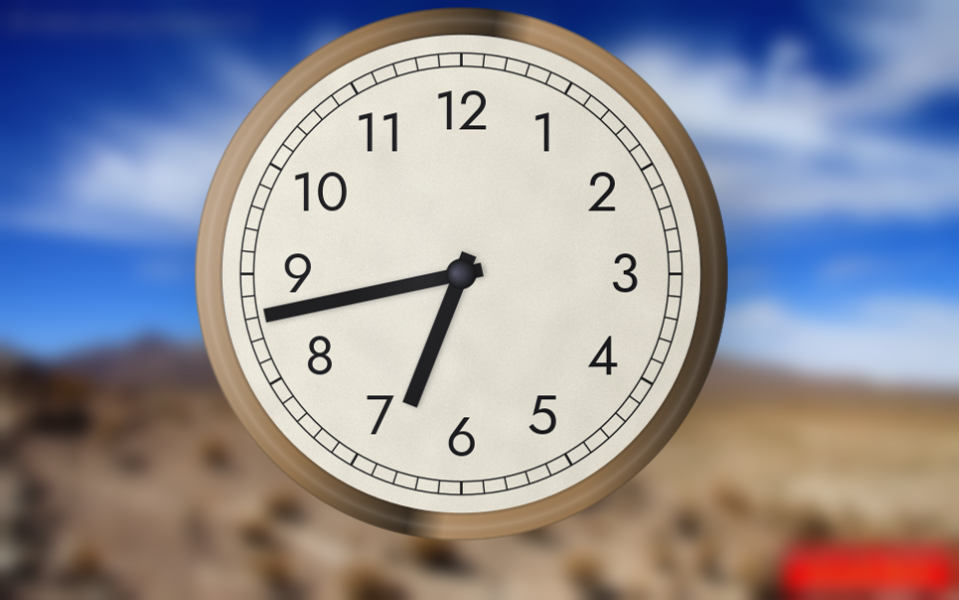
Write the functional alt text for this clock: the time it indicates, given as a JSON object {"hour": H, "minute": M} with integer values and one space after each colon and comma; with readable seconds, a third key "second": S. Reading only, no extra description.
{"hour": 6, "minute": 43}
